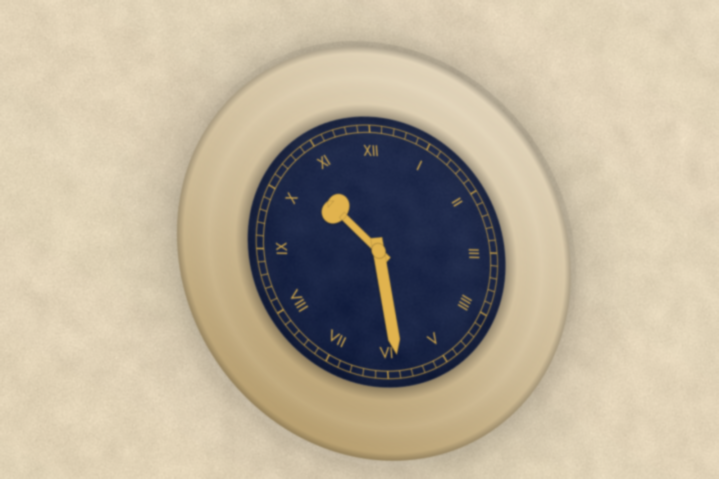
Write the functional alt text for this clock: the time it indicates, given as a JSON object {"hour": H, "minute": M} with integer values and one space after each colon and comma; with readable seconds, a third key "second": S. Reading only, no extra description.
{"hour": 10, "minute": 29}
